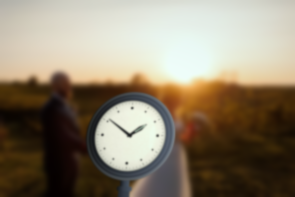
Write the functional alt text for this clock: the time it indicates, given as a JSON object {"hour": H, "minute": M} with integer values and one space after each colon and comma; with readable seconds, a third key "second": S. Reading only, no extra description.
{"hour": 1, "minute": 51}
